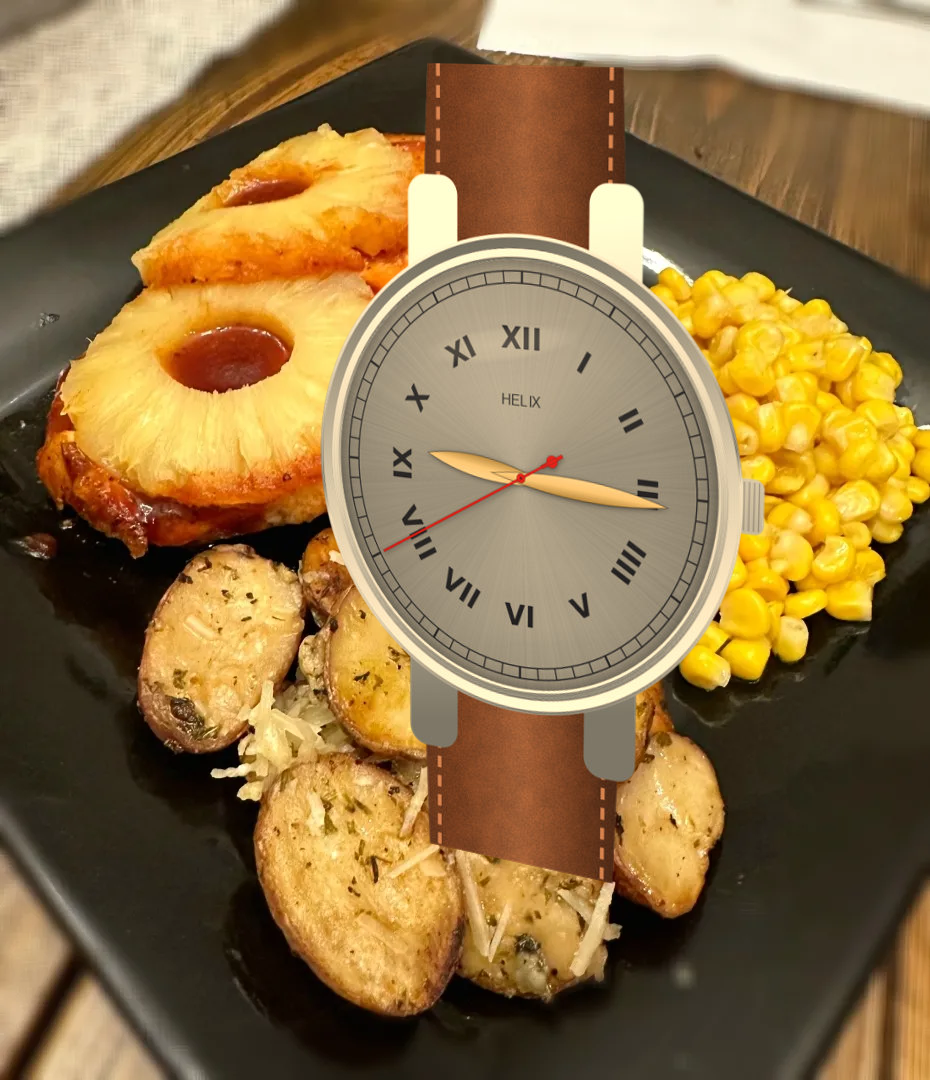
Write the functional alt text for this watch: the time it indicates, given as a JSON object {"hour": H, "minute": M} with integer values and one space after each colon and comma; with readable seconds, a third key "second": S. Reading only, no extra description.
{"hour": 9, "minute": 15, "second": 40}
